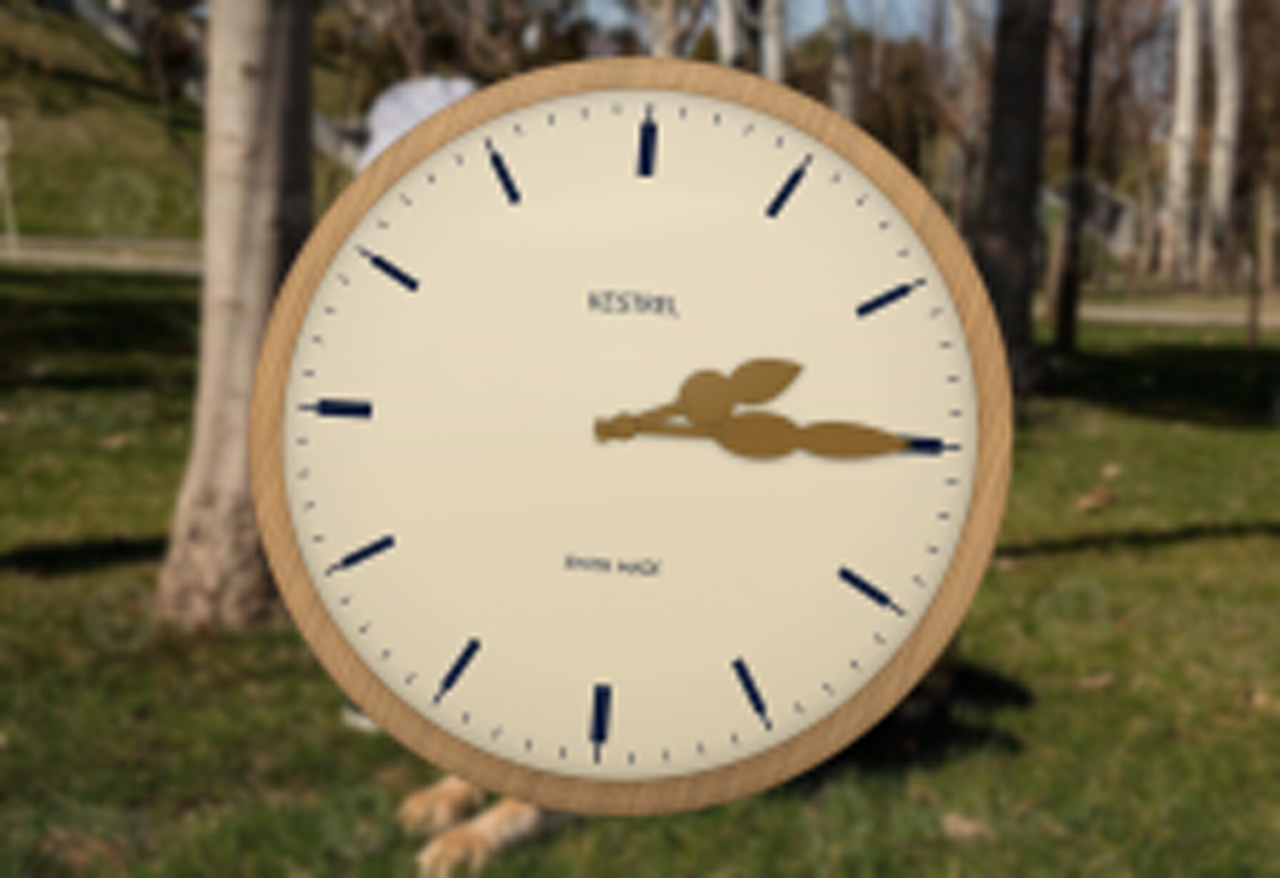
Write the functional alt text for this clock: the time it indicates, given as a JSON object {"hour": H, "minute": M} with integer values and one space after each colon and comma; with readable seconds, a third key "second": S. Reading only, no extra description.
{"hour": 2, "minute": 15}
